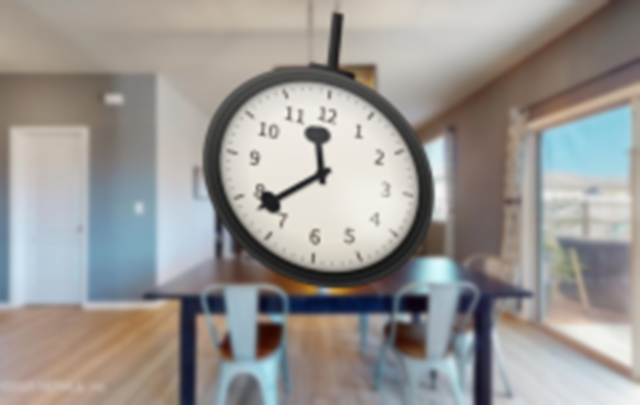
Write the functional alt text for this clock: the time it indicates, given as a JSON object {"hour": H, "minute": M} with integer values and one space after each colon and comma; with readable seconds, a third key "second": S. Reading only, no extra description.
{"hour": 11, "minute": 38}
